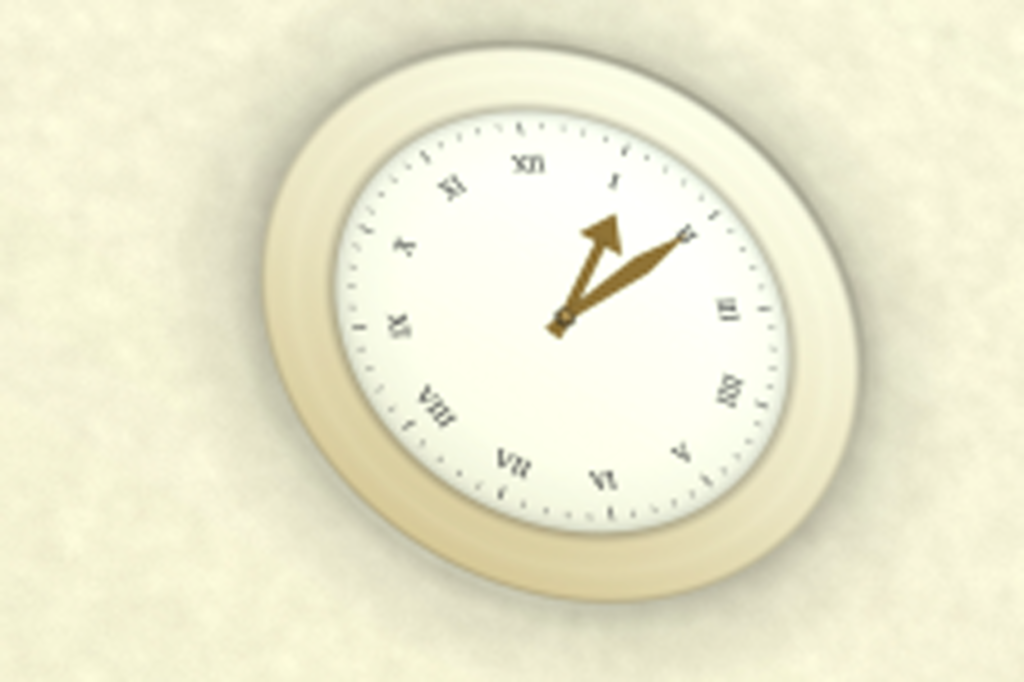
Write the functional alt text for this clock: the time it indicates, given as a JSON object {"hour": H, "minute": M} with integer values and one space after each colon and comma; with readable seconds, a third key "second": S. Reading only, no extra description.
{"hour": 1, "minute": 10}
